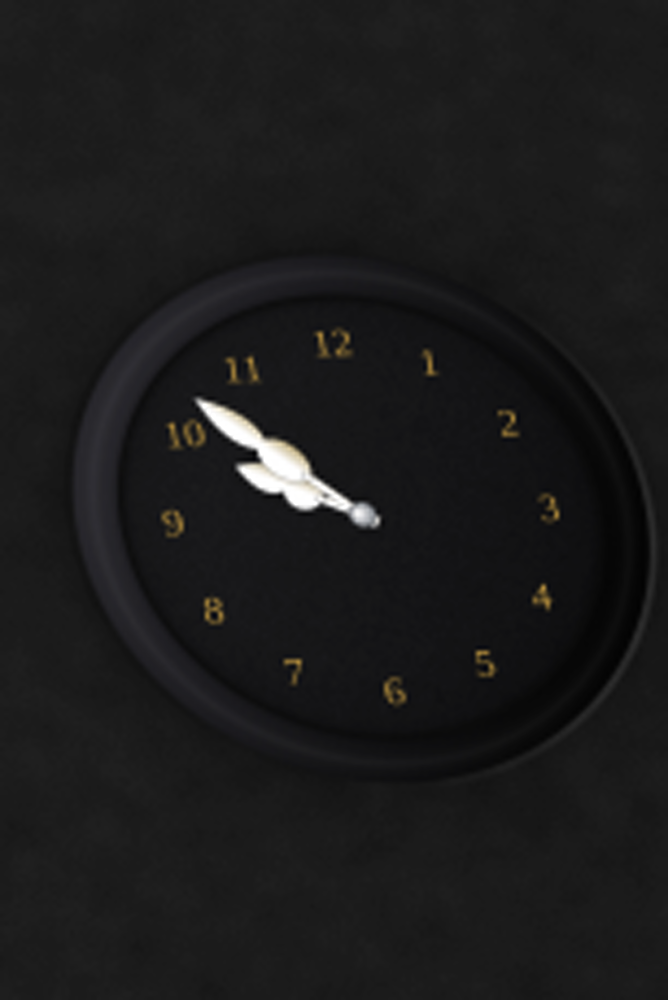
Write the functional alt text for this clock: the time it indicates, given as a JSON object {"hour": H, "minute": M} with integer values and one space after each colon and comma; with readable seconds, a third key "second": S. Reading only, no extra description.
{"hour": 9, "minute": 52}
